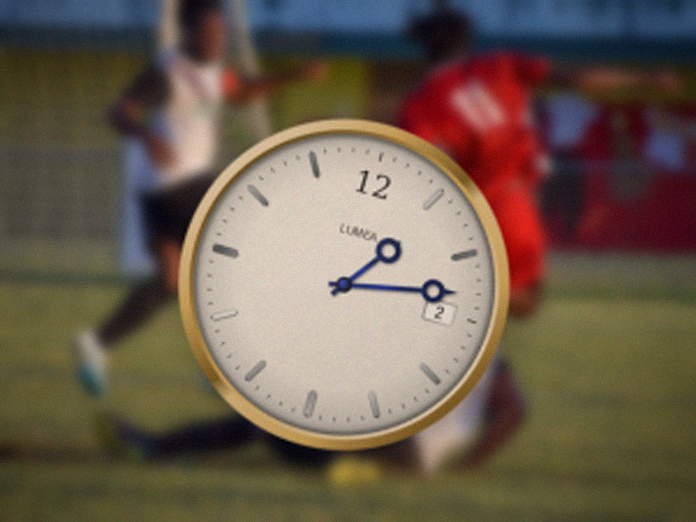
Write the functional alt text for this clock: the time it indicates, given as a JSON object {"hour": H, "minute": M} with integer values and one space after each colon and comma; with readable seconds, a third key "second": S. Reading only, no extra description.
{"hour": 1, "minute": 13}
